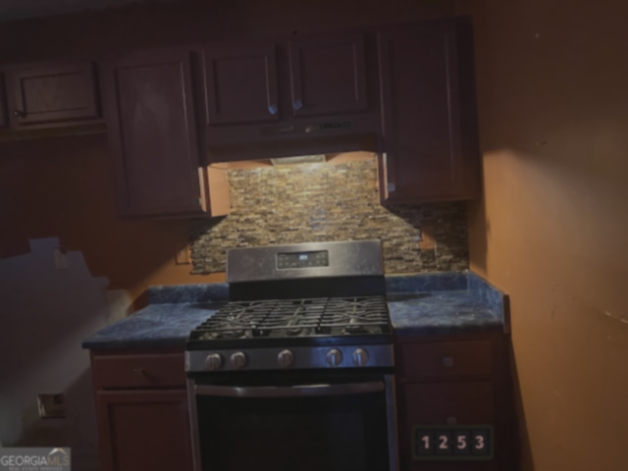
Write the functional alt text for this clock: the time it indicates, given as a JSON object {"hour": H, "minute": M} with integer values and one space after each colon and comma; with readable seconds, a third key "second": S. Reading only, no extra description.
{"hour": 12, "minute": 53}
